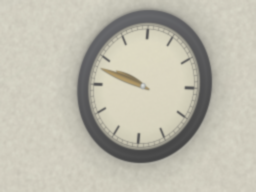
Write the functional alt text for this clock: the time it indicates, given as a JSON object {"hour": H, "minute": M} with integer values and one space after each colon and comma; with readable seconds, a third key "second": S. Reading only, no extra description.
{"hour": 9, "minute": 48}
